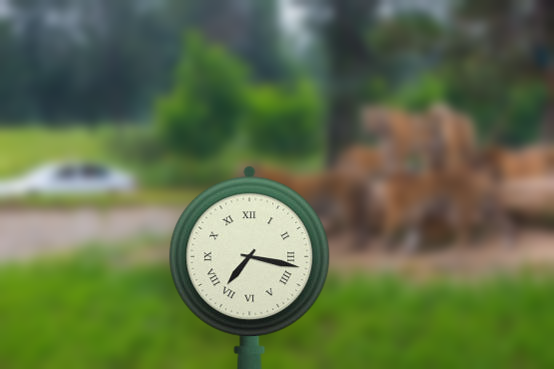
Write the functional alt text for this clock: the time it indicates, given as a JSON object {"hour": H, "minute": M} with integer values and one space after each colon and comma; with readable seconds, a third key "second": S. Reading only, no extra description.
{"hour": 7, "minute": 17}
